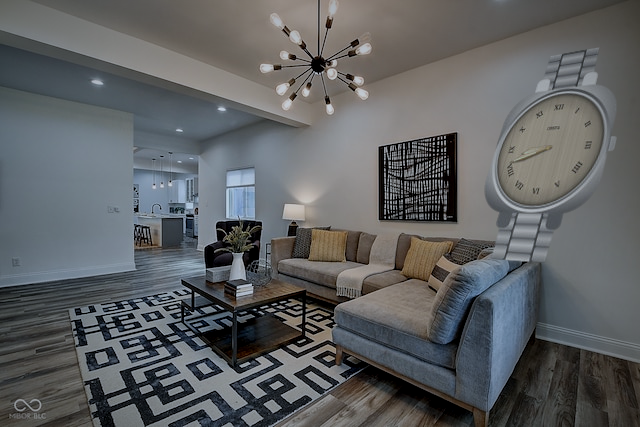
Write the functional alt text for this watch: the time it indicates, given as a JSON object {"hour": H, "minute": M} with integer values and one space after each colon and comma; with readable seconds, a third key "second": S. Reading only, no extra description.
{"hour": 8, "minute": 42}
